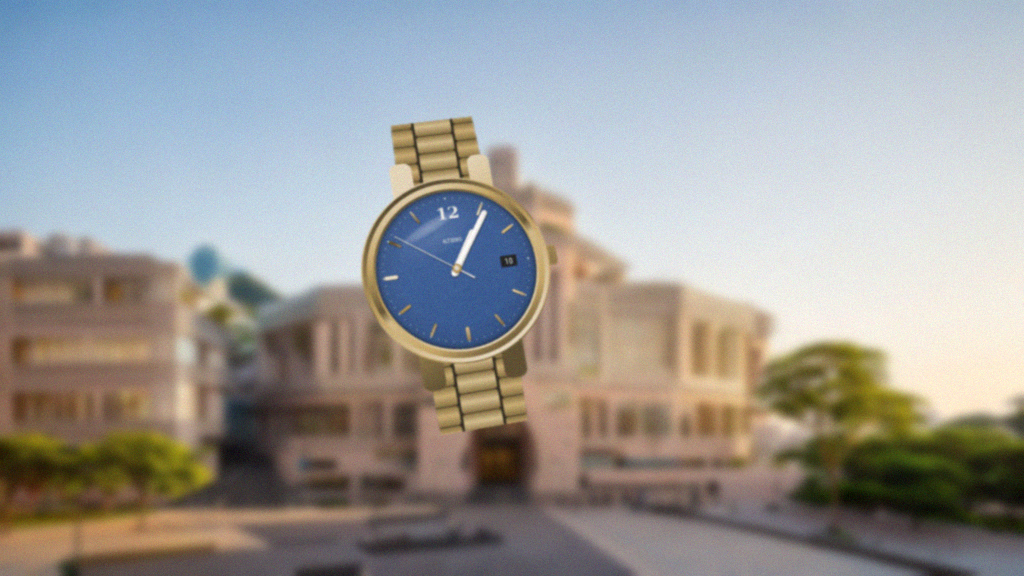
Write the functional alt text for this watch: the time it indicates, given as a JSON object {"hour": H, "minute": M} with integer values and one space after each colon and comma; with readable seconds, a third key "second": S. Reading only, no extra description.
{"hour": 1, "minute": 5, "second": 51}
